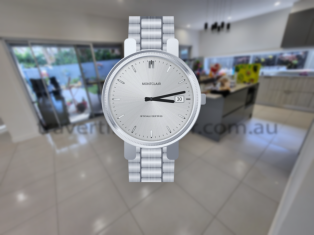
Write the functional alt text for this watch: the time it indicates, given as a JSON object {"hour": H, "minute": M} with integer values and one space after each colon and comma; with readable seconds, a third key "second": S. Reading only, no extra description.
{"hour": 3, "minute": 13}
